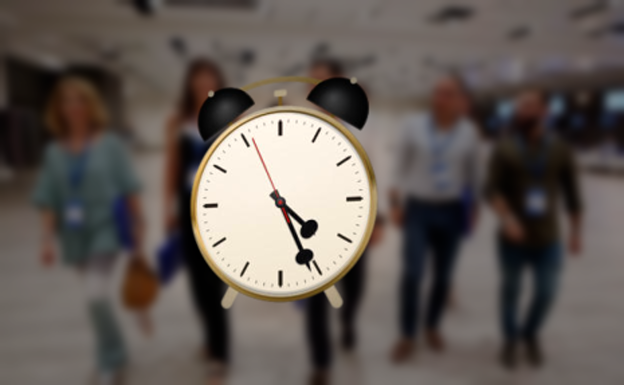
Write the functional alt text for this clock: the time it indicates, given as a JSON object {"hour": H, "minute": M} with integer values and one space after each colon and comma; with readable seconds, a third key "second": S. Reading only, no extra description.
{"hour": 4, "minute": 25, "second": 56}
